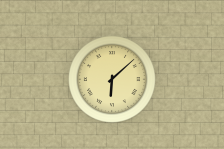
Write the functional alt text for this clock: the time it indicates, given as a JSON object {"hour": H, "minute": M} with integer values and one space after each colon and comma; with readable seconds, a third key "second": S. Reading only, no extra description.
{"hour": 6, "minute": 8}
